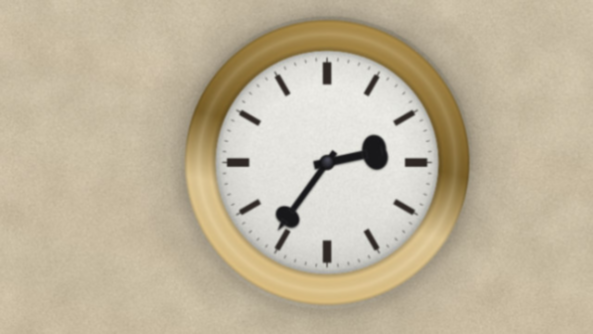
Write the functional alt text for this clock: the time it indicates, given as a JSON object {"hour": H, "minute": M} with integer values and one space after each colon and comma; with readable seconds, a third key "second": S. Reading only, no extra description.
{"hour": 2, "minute": 36}
